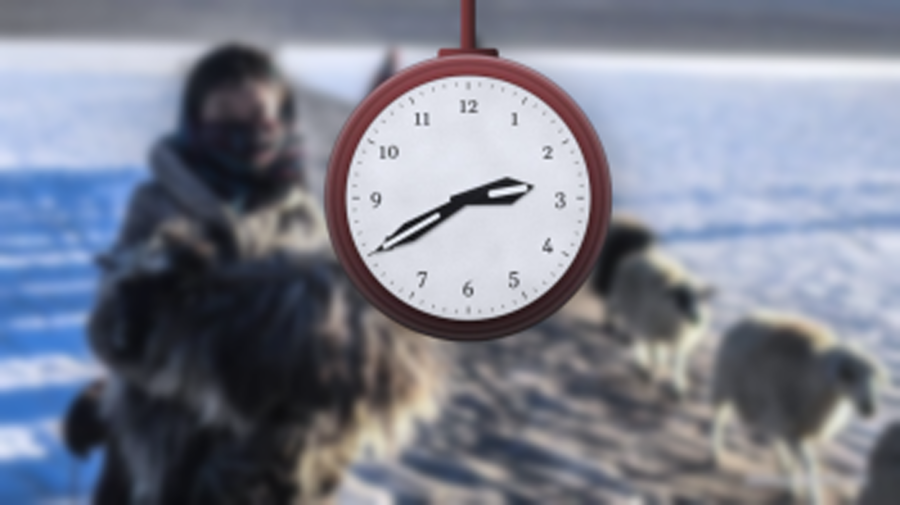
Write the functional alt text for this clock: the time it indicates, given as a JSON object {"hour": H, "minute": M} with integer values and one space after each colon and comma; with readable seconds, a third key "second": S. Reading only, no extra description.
{"hour": 2, "minute": 40}
